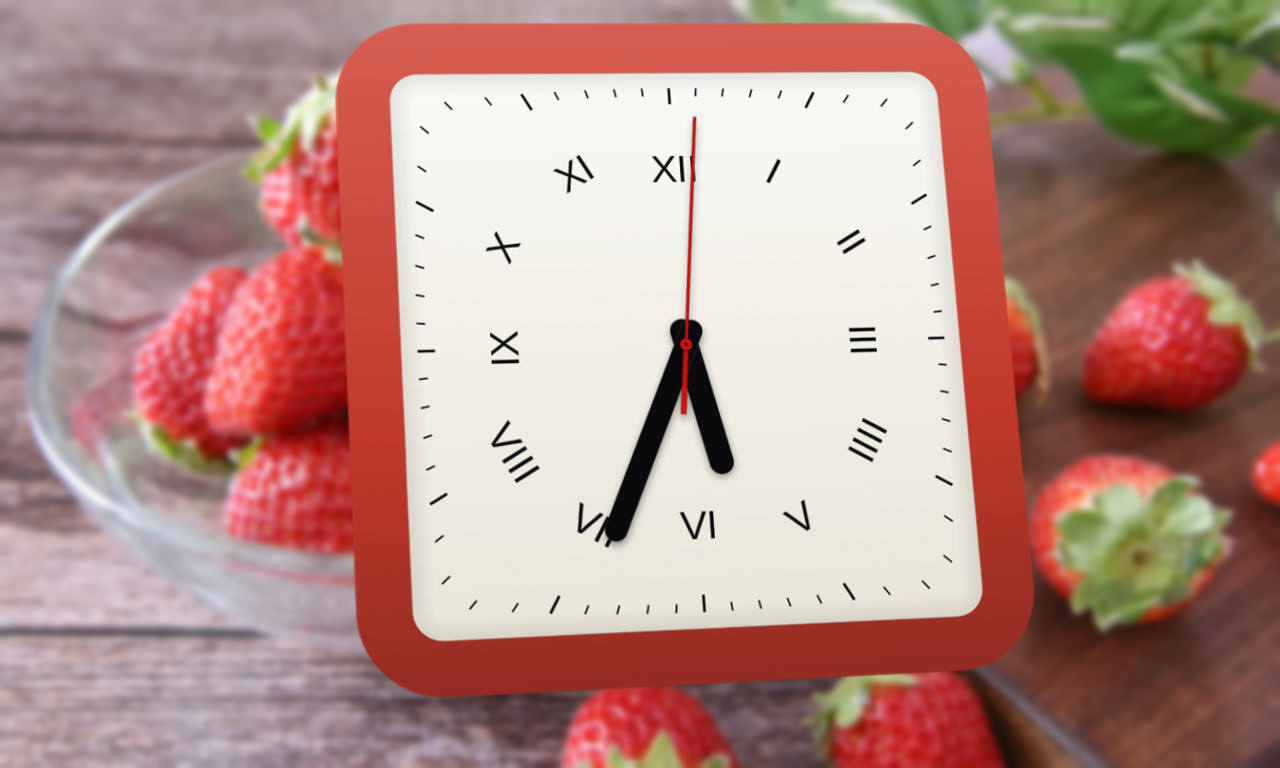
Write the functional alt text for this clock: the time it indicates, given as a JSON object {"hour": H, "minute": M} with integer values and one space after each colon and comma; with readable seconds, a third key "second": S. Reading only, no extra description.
{"hour": 5, "minute": 34, "second": 1}
